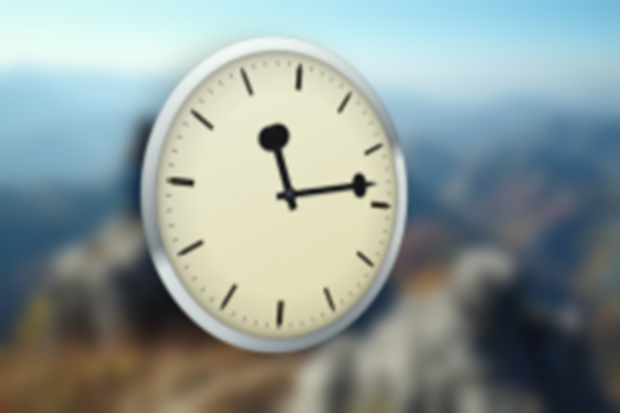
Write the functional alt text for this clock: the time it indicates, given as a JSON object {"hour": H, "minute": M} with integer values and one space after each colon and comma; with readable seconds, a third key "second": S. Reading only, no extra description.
{"hour": 11, "minute": 13}
